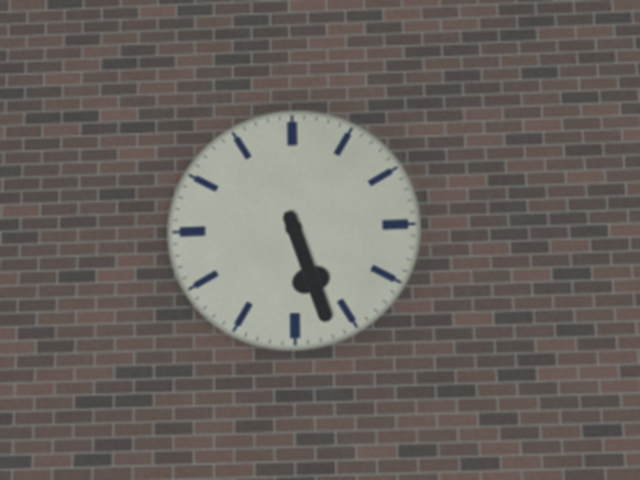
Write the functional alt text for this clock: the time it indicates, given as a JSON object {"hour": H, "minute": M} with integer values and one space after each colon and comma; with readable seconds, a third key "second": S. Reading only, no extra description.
{"hour": 5, "minute": 27}
